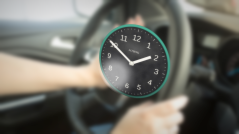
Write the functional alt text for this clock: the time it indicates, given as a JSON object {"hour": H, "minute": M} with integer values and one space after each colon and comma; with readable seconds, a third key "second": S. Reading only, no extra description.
{"hour": 1, "minute": 50}
